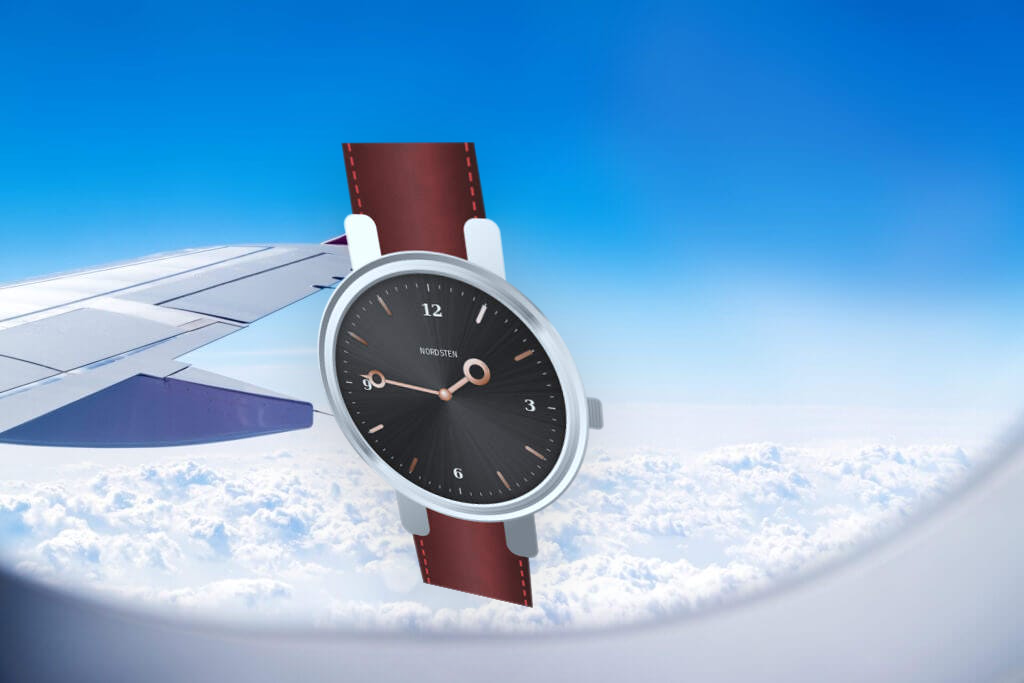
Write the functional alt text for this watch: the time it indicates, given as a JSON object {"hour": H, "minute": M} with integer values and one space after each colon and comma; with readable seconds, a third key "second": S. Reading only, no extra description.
{"hour": 1, "minute": 46}
